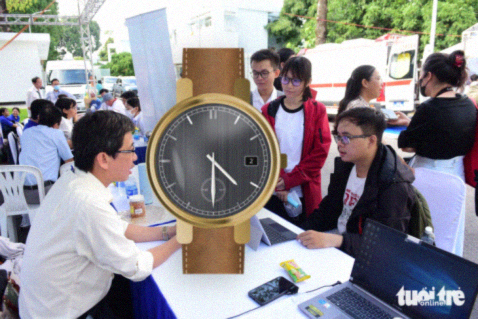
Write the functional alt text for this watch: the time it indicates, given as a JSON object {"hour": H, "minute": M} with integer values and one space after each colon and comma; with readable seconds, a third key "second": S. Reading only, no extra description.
{"hour": 4, "minute": 30}
